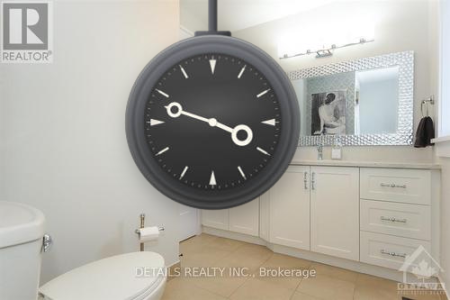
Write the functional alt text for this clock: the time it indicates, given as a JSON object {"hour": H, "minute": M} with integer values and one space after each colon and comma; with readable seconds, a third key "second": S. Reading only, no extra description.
{"hour": 3, "minute": 48}
